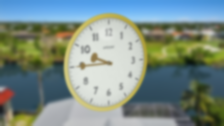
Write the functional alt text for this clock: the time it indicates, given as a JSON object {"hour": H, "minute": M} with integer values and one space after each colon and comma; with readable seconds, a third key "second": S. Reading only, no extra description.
{"hour": 9, "minute": 45}
